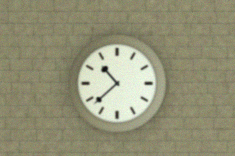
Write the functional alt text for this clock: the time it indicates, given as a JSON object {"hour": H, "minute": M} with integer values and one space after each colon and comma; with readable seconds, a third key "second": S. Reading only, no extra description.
{"hour": 10, "minute": 38}
